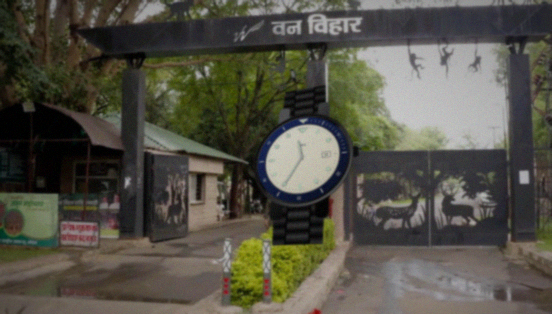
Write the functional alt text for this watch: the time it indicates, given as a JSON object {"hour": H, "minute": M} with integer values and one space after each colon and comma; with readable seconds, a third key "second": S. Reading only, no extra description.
{"hour": 11, "minute": 35}
